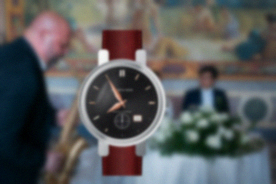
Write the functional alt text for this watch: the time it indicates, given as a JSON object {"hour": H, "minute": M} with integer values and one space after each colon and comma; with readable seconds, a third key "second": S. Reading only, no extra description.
{"hour": 7, "minute": 55}
